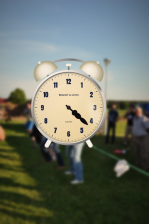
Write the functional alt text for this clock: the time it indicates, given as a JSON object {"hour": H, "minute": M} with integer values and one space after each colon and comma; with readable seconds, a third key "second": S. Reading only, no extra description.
{"hour": 4, "minute": 22}
